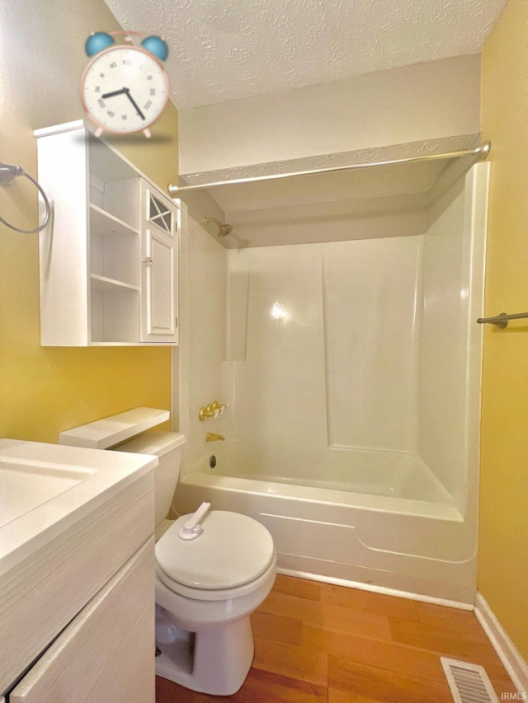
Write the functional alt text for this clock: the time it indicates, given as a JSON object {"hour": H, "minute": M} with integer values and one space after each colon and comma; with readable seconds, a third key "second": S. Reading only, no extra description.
{"hour": 8, "minute": 24}
